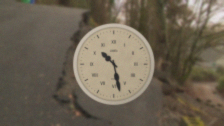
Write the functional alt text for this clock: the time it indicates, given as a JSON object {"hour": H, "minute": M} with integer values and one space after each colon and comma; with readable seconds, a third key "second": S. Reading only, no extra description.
{"hour": 10, "minute": 28}
